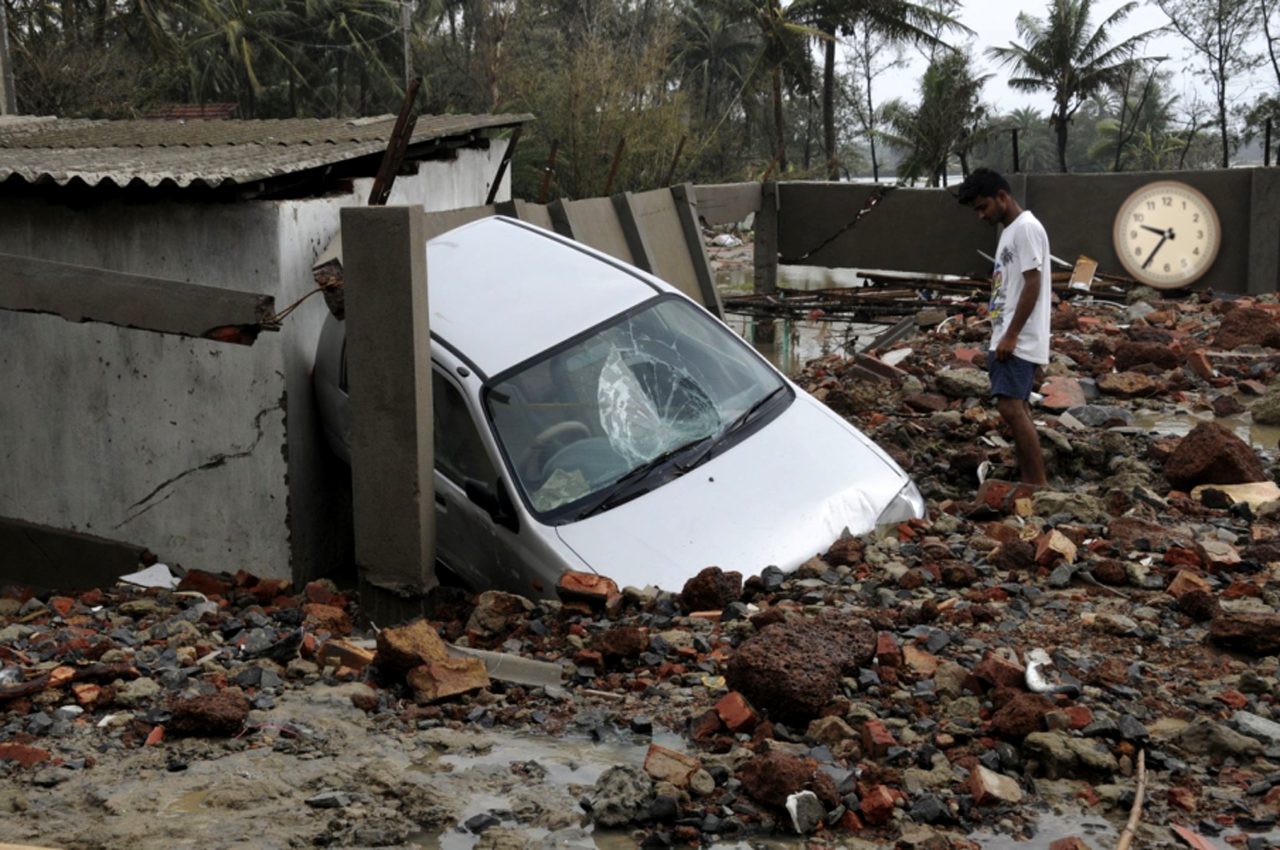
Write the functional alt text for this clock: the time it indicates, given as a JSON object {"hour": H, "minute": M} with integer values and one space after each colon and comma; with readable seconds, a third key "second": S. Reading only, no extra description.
{"hour": 9, "minute": 36}
